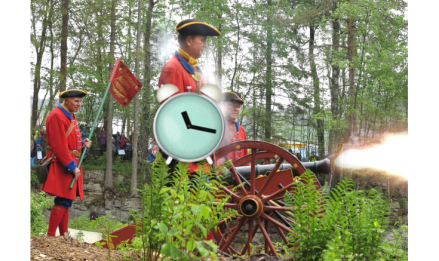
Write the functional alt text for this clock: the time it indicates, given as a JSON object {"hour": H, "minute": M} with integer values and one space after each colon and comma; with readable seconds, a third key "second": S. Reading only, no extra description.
{"hour": 11, "minute": 17}
